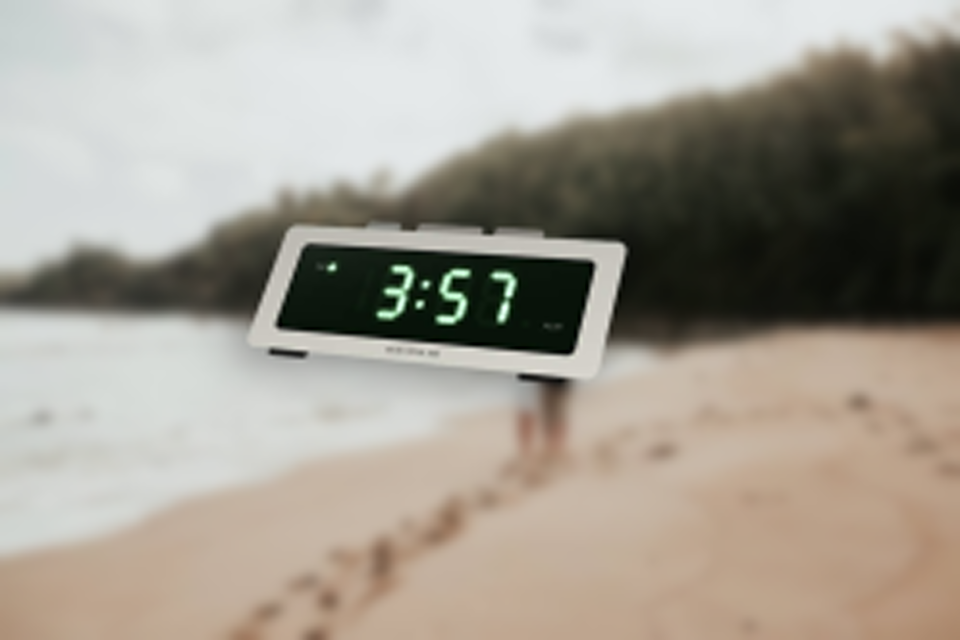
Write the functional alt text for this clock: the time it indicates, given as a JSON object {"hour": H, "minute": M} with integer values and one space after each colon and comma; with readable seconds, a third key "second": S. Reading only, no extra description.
{"hour": 3, "minute": 57}
